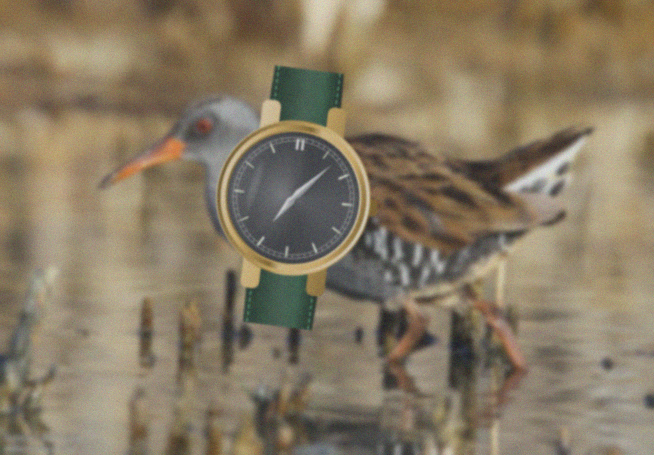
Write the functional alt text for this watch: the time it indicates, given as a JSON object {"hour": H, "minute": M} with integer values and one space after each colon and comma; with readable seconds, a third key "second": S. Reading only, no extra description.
{"hour": 7, "minute": 7}
